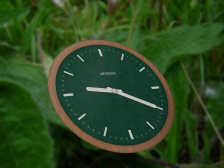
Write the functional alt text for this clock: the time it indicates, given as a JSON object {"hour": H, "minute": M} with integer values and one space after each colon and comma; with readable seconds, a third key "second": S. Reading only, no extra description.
{"hour": 9, "minute": 20}
